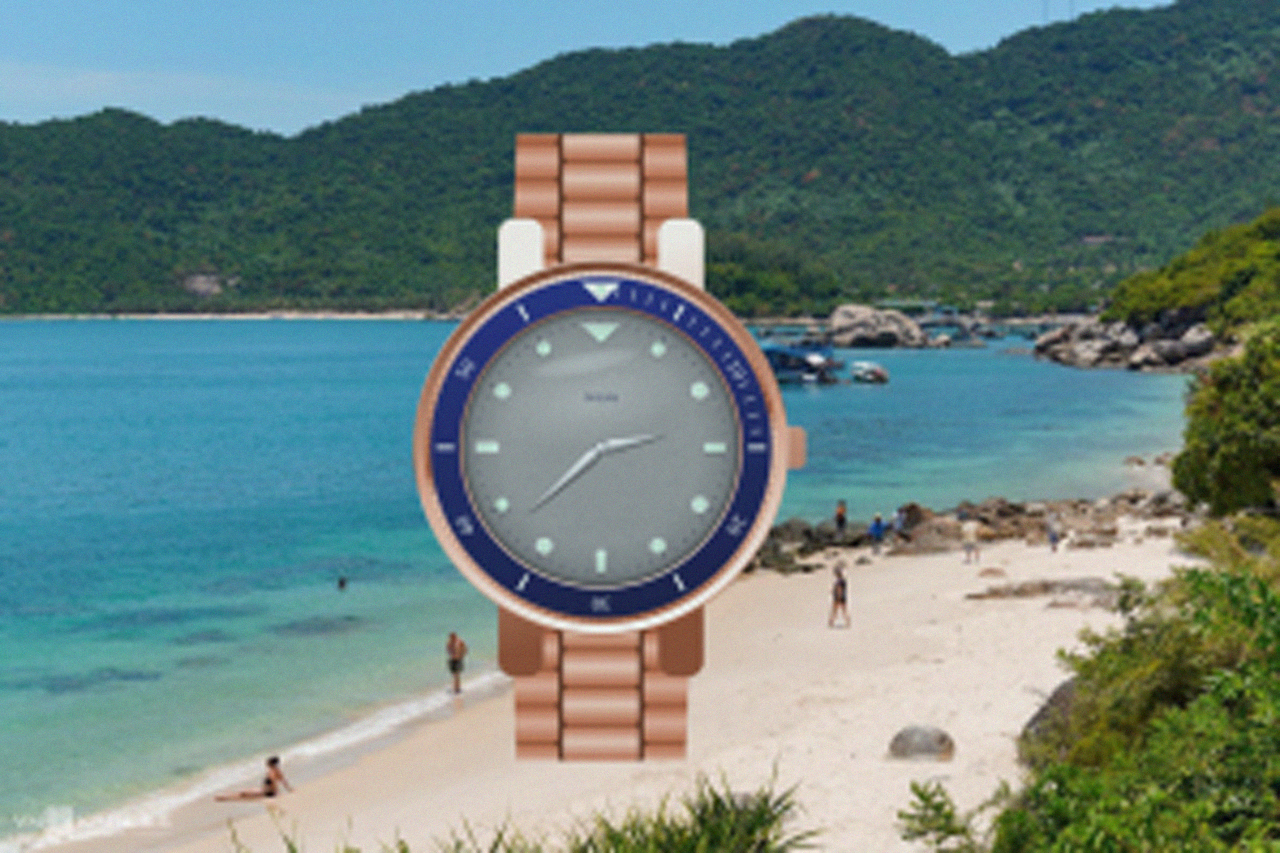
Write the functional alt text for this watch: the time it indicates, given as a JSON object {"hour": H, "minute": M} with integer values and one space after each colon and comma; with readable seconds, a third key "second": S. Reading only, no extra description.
{"hour": 2, "minute": 38}
